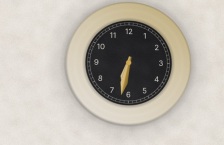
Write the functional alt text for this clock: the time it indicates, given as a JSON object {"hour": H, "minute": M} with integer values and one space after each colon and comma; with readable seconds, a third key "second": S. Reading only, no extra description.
{"hour": 6, "minute": 32}
